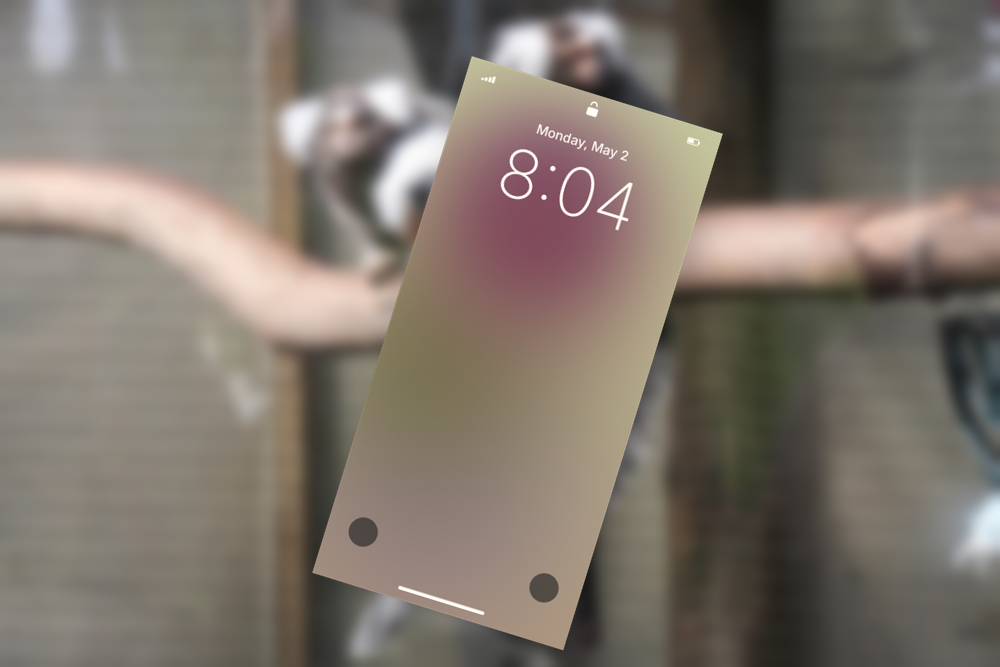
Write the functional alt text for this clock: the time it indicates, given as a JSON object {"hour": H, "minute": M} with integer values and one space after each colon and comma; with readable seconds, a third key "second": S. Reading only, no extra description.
{"hour": 8, "minute": 4}
